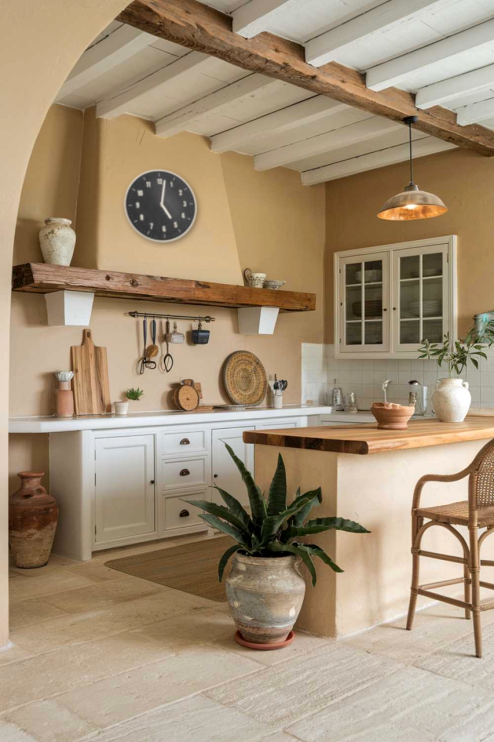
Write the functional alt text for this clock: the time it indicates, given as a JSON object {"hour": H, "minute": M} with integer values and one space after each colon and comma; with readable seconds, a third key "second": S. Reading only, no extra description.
{"hour": 5, "minute": 2}
